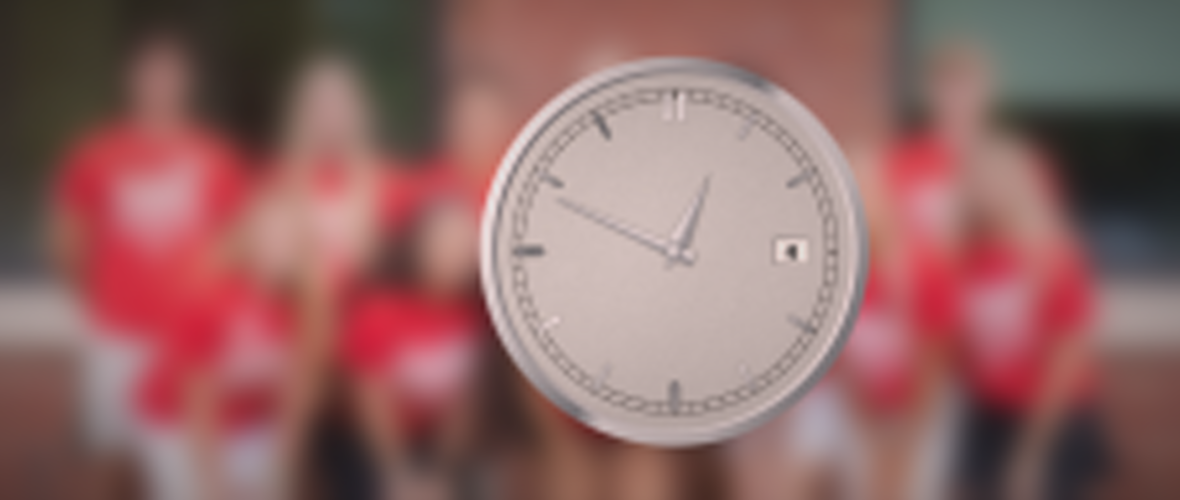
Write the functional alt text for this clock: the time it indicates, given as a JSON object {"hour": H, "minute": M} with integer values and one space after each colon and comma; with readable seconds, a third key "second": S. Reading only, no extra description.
{"hour": 12, "minute": 49}
